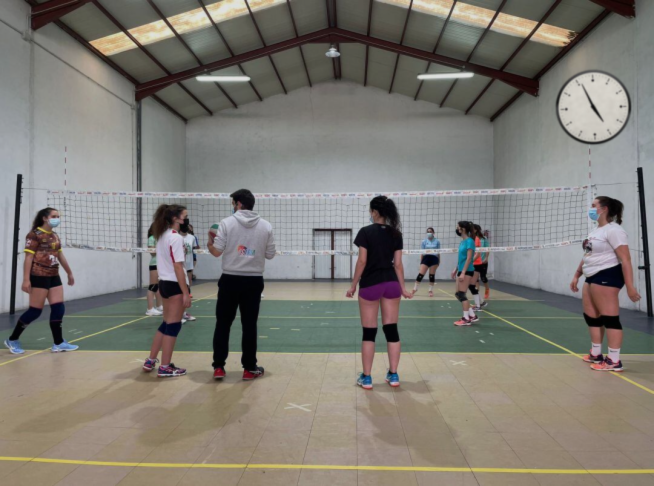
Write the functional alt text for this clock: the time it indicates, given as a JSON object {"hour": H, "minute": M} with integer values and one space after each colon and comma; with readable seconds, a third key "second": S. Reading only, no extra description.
{"hour": 4, "minute": 56}
